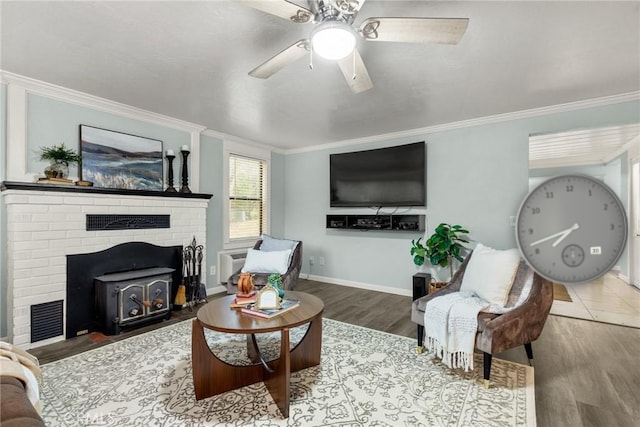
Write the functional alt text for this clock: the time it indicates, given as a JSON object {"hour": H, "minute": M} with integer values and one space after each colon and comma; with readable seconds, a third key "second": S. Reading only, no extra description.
{"hour": 7, "minute": 42}
